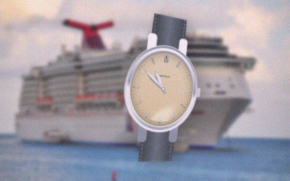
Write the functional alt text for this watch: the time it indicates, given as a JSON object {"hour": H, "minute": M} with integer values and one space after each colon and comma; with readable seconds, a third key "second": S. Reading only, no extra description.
{"hour": 10, "minute": 51}
